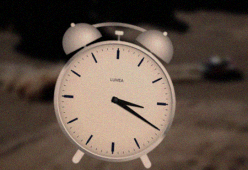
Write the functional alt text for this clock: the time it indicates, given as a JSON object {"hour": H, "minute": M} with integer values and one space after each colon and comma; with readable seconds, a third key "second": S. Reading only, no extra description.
{"hour": 3, "minute": 20}
